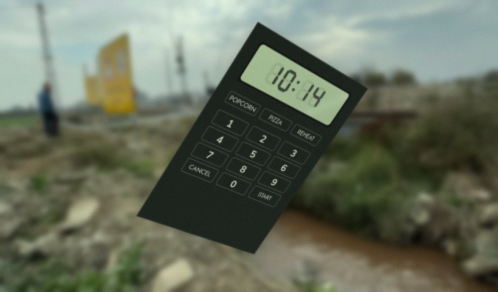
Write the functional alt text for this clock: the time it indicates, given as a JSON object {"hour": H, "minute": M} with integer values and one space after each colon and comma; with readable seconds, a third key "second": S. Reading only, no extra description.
{"hour": 10, "minute": 14}
